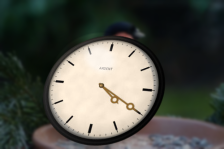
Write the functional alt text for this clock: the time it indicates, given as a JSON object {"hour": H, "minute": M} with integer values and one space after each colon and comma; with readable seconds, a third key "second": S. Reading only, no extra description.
{"hour": 4, "minute": 20}
